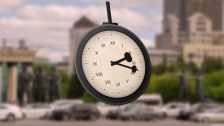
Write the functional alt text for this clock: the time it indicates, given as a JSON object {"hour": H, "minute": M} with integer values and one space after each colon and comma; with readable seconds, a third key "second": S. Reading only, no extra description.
{"hour": 2, "minute": 18}
